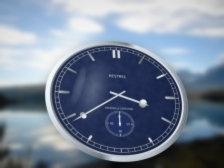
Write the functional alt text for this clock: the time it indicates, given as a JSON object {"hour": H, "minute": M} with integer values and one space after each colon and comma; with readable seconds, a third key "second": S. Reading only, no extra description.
{"hour": 3, "minute": 39}
